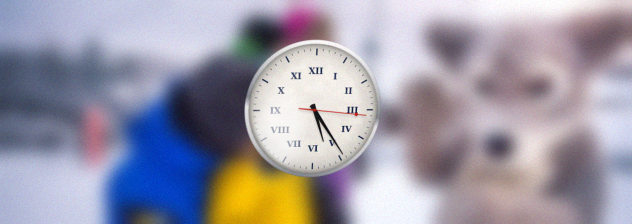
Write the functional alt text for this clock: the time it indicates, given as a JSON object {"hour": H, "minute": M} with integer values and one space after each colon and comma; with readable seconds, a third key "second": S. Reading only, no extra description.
{"hour": 5, "minute": 24, "second": 16}
